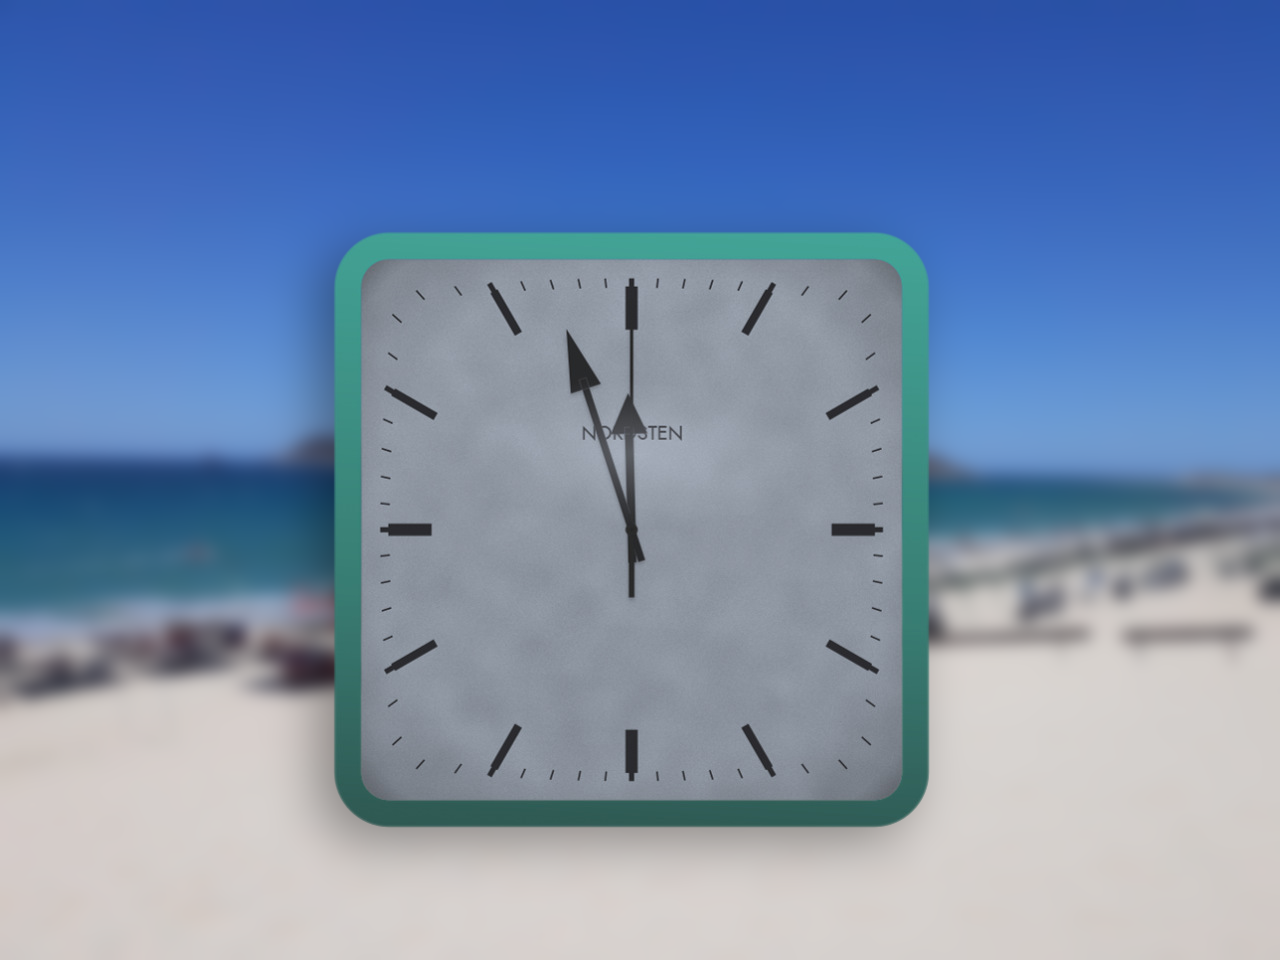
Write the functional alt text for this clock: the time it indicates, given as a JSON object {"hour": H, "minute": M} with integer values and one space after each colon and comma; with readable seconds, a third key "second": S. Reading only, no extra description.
{"hour": 11, "minute": 57, "second": 0}
